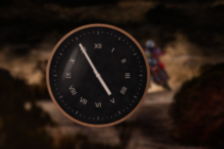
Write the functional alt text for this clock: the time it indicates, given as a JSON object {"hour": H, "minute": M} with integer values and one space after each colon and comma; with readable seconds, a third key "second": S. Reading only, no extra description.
{"hour": 4, "minute": 55}
